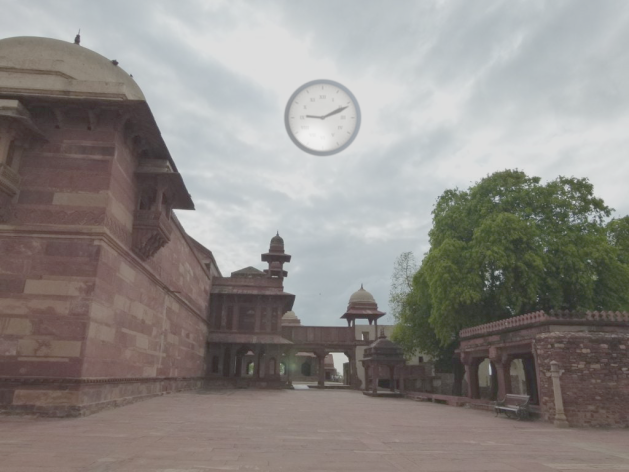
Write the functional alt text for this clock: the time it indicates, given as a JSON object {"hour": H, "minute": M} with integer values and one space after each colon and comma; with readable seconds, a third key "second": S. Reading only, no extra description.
{"hour": 9, "minute": 11}
